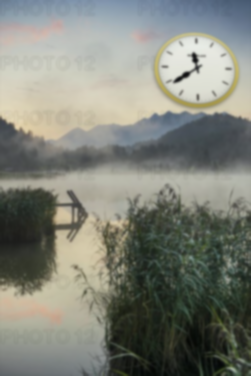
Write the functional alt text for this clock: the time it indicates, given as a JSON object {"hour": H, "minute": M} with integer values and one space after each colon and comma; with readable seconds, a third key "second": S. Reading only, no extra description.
{"hour": 11, "minute": 39}
